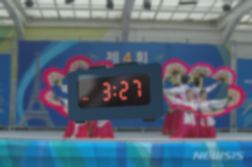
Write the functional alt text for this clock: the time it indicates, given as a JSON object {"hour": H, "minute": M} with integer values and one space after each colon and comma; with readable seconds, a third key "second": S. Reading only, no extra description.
{"hour": 3, "minute": 27}
